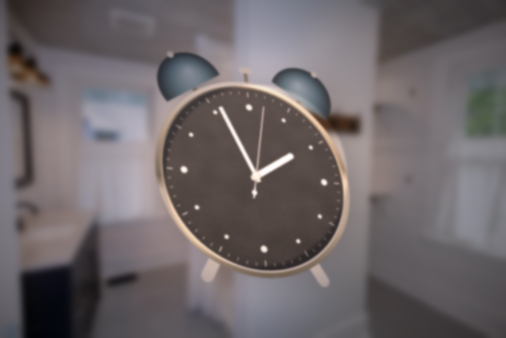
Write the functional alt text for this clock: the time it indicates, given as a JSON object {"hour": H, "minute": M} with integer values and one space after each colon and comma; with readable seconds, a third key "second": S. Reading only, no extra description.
{"hour": 1, "minute": 56, "second": 2}
